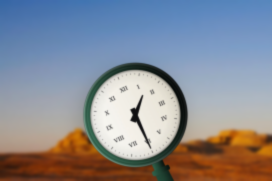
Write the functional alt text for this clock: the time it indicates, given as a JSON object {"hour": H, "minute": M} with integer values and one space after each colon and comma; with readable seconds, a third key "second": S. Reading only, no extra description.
{"hour": 1, "minute": 30}
